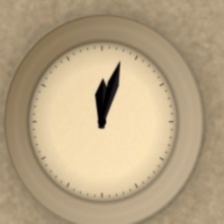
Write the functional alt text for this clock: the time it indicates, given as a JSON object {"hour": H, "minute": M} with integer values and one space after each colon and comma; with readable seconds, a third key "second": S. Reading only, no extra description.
{"hour": 12, "minute": 3}
